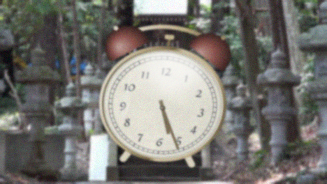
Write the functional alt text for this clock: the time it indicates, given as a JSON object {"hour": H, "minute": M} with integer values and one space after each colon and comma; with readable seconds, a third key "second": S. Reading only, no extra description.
{"hour": 5, "minute": 26}
